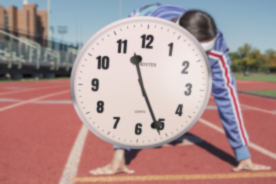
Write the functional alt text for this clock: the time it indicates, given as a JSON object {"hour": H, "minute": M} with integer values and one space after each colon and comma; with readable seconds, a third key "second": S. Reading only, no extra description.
{"hour": 11, "minute": 26}
